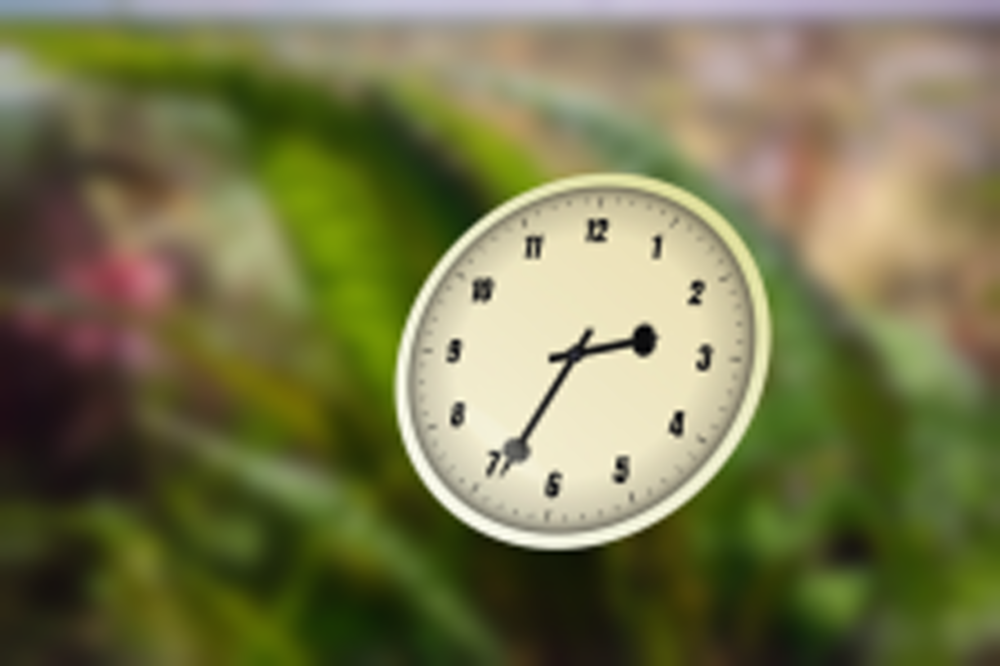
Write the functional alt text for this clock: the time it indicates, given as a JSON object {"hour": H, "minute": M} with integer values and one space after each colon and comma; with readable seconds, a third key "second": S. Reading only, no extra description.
{"hour": 2, "minute": 34}
